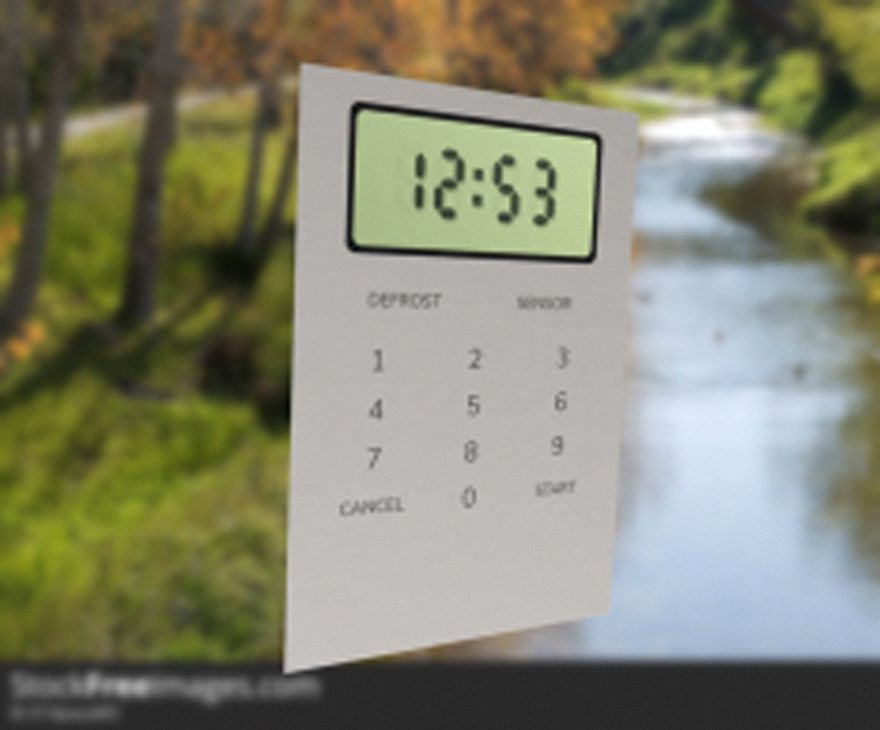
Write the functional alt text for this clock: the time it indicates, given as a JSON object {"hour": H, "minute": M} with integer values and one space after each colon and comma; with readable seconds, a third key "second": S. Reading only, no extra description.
{"hour": 12, "minute": 53}
